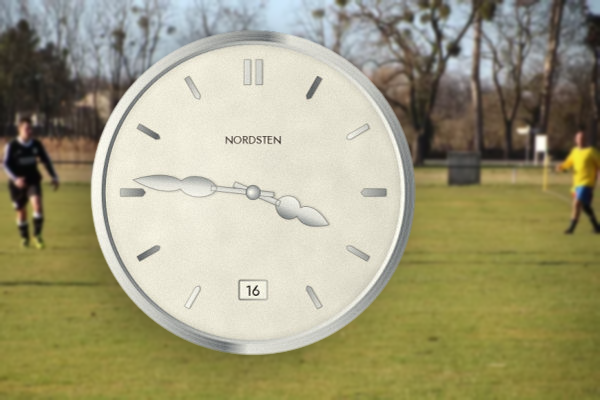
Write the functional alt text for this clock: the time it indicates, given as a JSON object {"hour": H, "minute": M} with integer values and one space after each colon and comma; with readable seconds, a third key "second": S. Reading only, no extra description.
{"hour": 3, "minute": 46}
